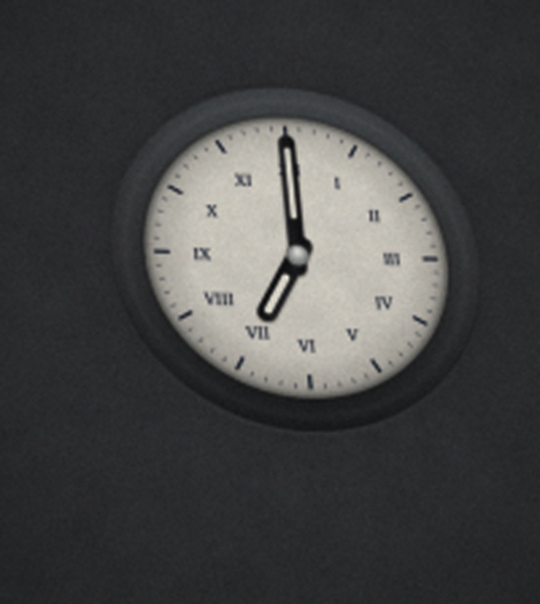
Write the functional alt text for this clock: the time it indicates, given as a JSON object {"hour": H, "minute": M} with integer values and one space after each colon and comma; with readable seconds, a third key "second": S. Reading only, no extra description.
{"hour": 7, "minute": 0}
